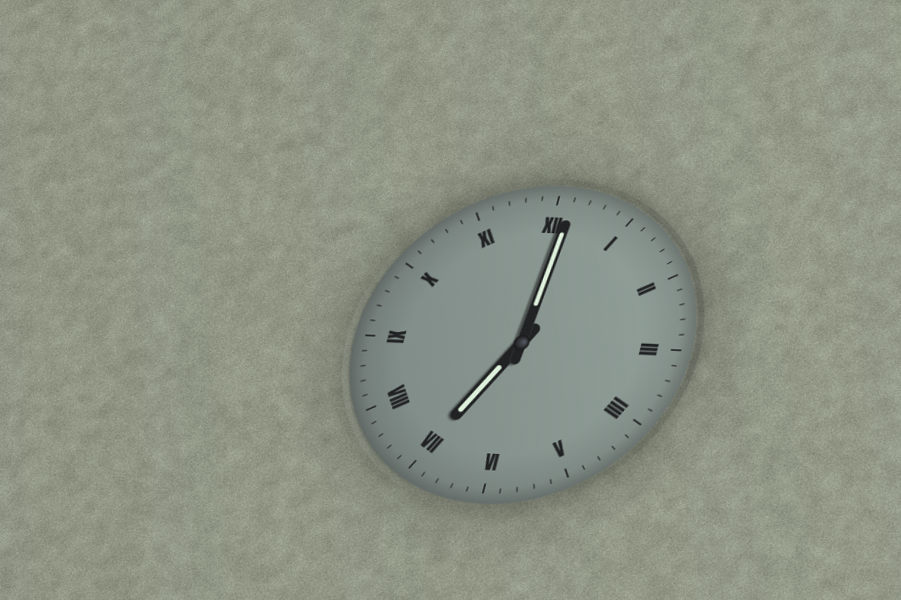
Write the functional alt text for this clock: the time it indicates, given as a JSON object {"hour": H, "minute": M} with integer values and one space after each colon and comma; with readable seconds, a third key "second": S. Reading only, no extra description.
{"hour": 7, "minute": 1}
